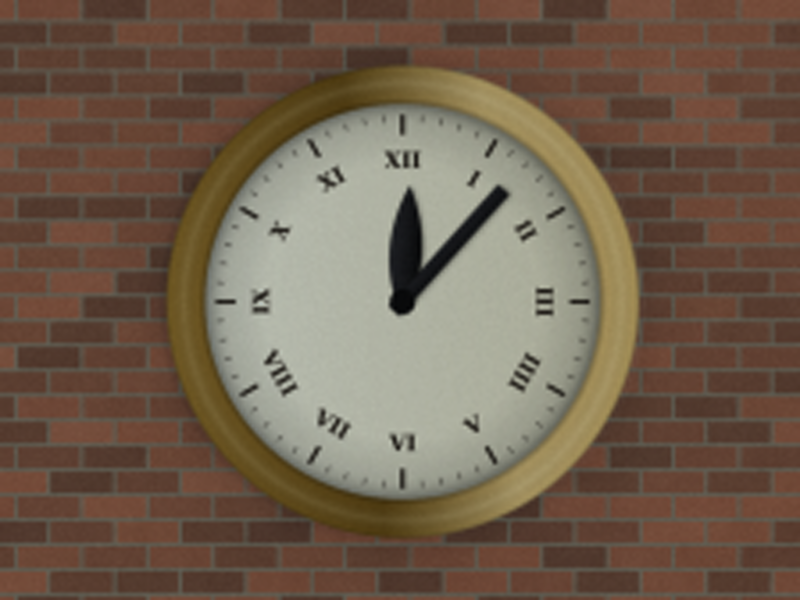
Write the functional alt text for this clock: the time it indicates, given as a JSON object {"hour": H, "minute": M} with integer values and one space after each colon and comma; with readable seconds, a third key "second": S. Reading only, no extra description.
{"hour": 12, "minute": 7}
